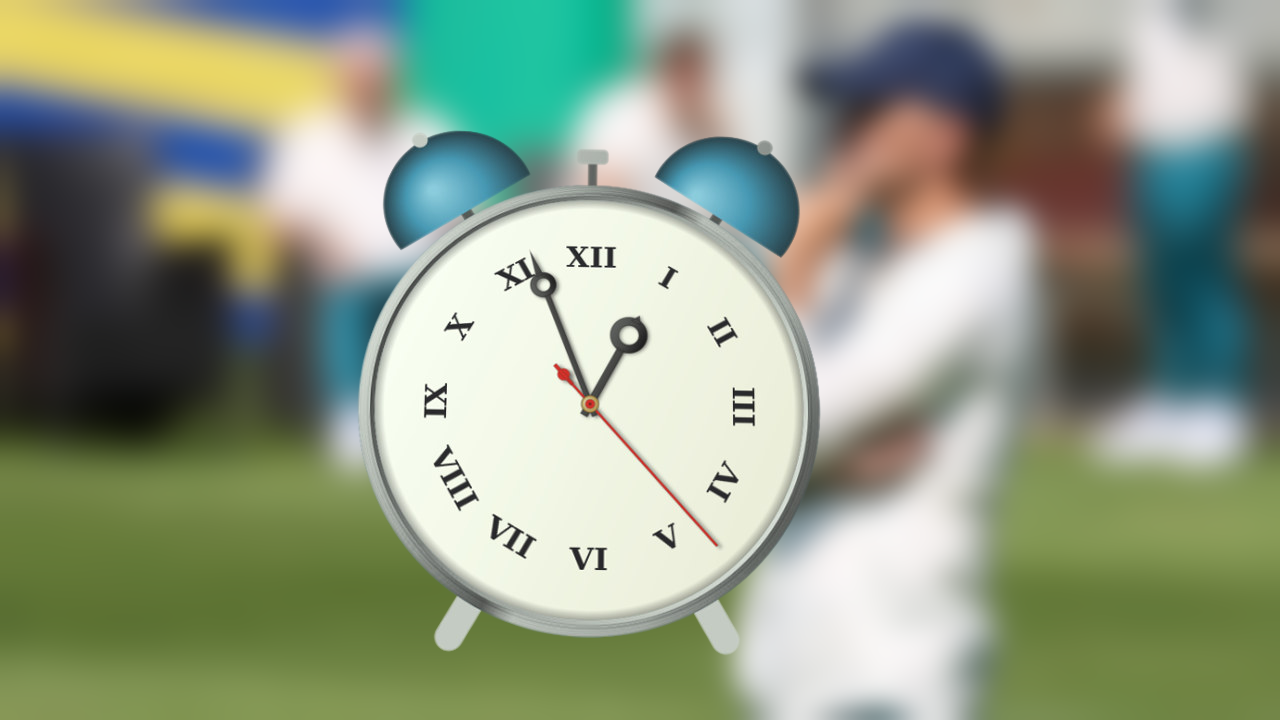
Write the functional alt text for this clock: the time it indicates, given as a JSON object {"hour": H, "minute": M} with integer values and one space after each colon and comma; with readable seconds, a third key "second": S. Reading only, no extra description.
{"hour": 12, "minute": 56, "second": 23}
